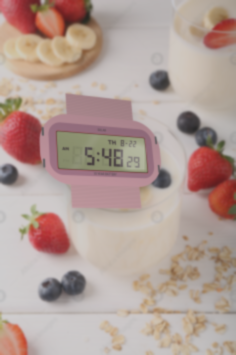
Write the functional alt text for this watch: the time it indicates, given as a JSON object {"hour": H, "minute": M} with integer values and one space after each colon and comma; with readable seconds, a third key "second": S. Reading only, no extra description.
{"hour": 5, "minute": 48, "second": 29}
